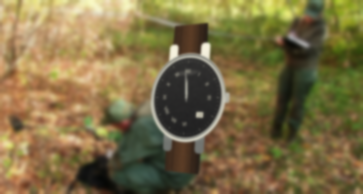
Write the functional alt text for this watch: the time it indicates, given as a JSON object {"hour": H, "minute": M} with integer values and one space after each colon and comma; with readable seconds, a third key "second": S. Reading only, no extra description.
{"hour": 11, "minute": 59}
